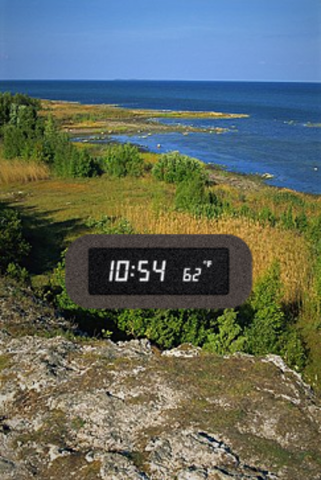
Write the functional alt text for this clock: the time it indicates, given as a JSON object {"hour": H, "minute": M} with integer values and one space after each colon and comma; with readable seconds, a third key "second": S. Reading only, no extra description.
{"hour": 10, "minute": 54}
